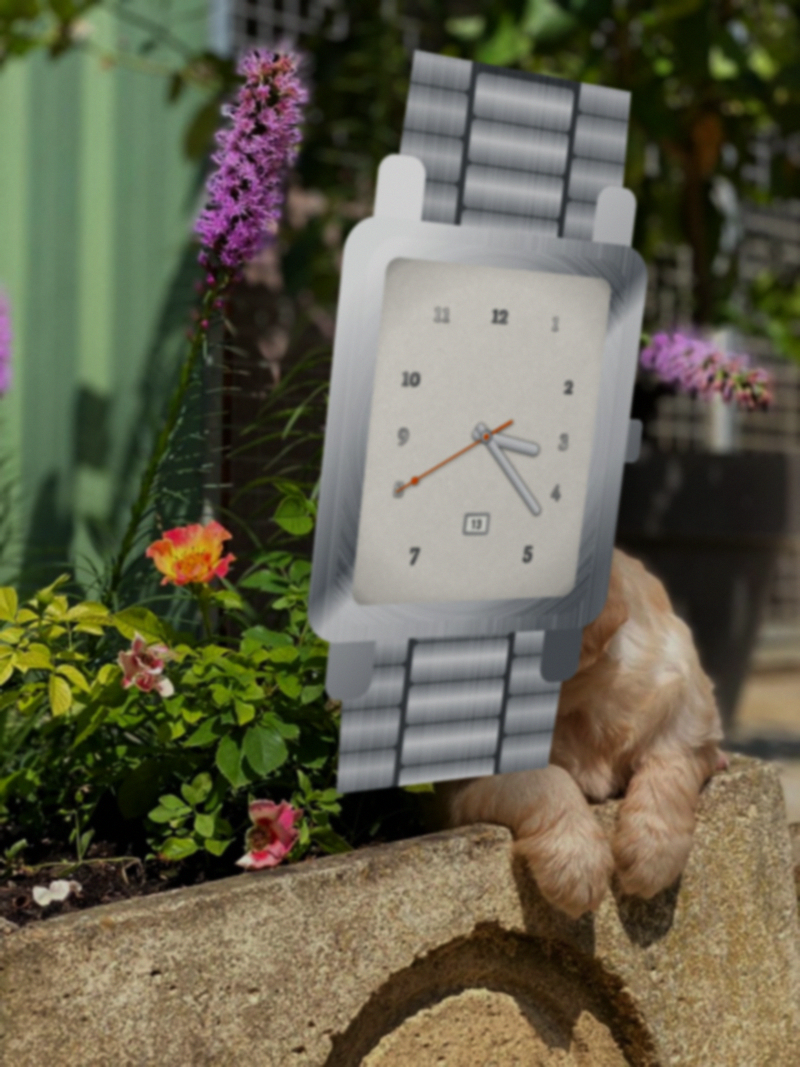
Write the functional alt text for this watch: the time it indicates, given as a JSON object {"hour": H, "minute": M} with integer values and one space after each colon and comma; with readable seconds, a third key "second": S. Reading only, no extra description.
{"hour": 3, "minute": 22, "second": 40}
